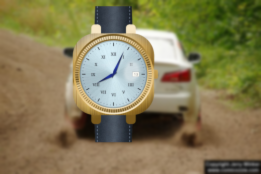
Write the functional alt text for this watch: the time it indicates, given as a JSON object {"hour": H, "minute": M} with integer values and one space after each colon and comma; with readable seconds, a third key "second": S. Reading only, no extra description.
{"hour": 8, "minute": 4}
